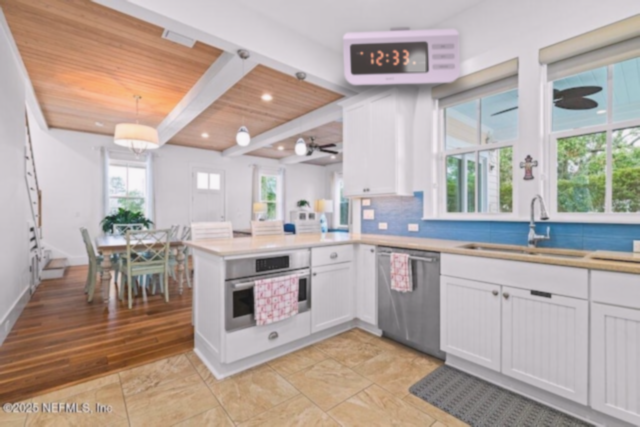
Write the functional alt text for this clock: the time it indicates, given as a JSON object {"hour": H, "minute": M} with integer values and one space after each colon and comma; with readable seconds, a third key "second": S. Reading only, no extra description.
{"hour": 12, "minute": 33}
